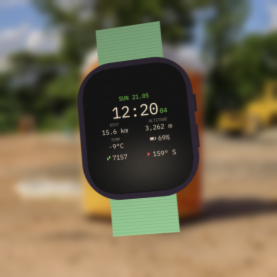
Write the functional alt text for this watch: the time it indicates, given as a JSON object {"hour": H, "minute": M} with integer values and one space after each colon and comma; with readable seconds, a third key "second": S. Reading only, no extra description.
{"hour": 12, "minute": 20}
